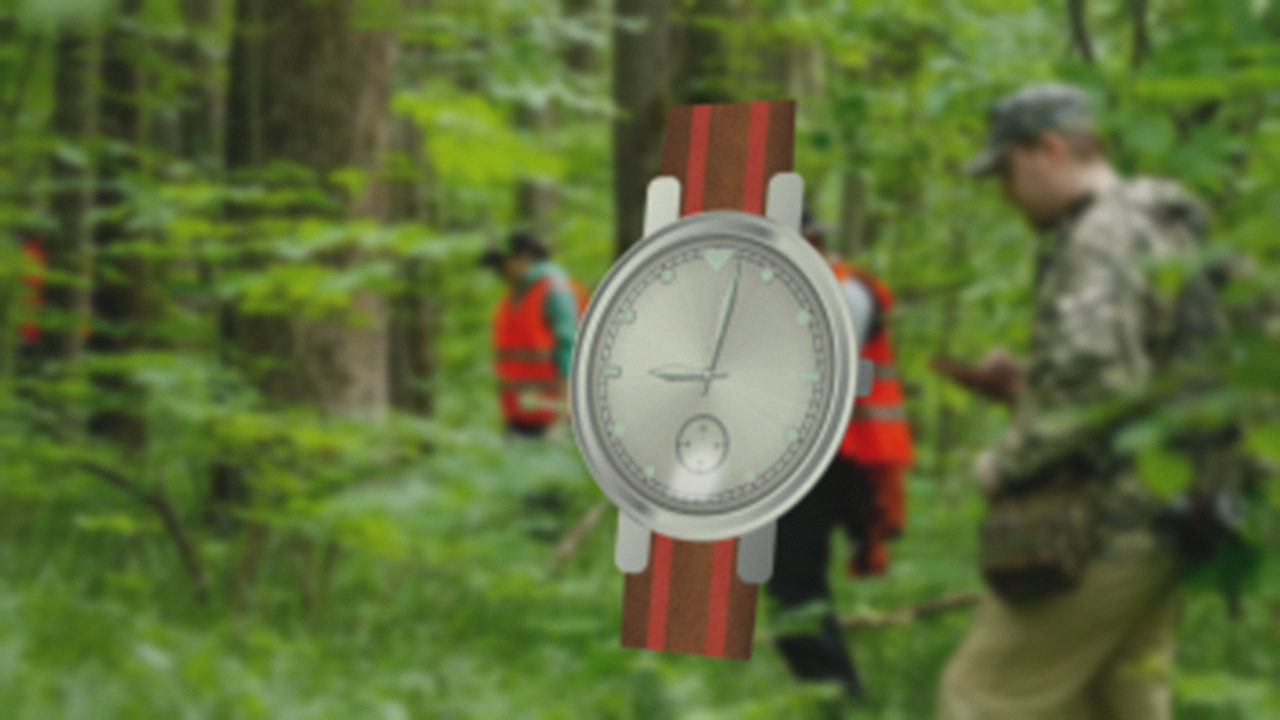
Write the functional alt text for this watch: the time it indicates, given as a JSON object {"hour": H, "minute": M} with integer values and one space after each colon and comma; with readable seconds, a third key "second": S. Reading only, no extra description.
{"hour": 9, "minute": 2}
